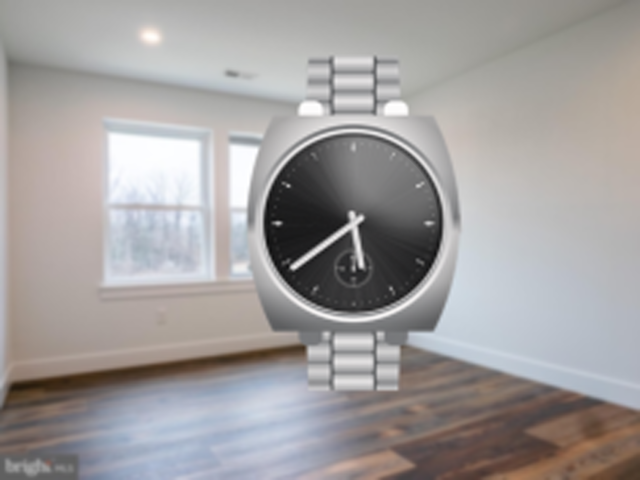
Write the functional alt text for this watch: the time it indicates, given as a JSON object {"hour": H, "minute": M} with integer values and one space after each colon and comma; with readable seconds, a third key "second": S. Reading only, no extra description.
{"hour": 5, "minute": 39}
